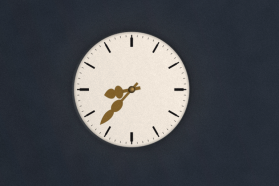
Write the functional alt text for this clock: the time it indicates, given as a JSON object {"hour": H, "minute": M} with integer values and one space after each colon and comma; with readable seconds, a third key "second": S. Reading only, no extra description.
{"hour": 8, "minute": 37}
